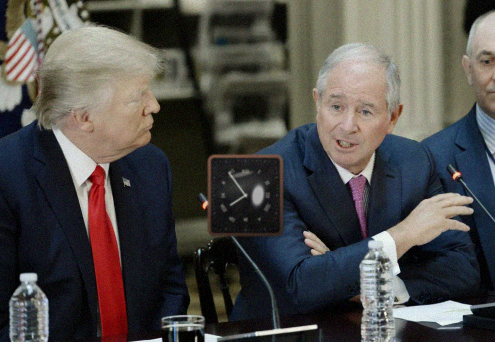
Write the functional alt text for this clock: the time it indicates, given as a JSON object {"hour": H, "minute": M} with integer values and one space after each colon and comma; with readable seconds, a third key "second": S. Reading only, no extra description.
{"hour": 7, "minute": 54}
